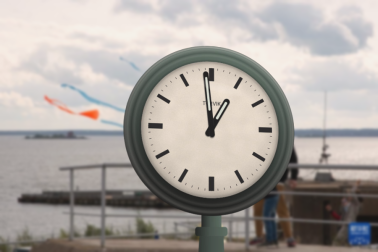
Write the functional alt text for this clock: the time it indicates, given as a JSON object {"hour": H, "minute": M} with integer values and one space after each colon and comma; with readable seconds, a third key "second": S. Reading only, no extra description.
{"hour": 12, "minute": 59}
